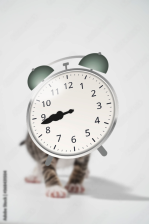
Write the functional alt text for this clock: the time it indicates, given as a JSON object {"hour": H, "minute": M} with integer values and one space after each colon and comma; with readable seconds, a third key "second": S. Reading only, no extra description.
{"hour": 8, "minute": 43}
